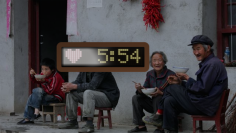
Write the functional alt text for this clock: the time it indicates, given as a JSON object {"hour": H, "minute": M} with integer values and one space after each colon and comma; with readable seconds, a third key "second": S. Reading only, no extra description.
{"hour": 5, "minute": 54}
